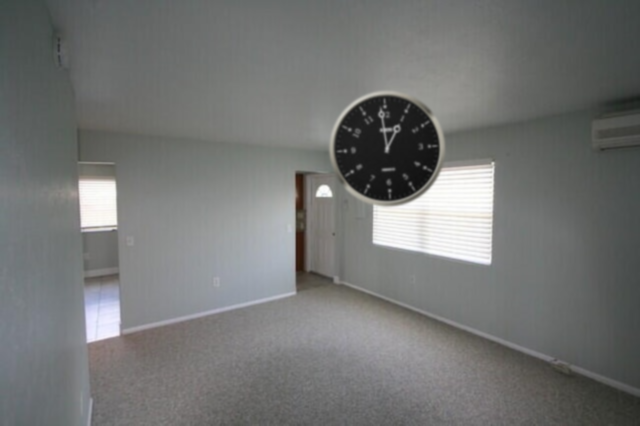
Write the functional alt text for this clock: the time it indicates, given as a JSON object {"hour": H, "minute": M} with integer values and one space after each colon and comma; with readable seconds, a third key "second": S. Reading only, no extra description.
{"hour": 12, "minute": 59}
